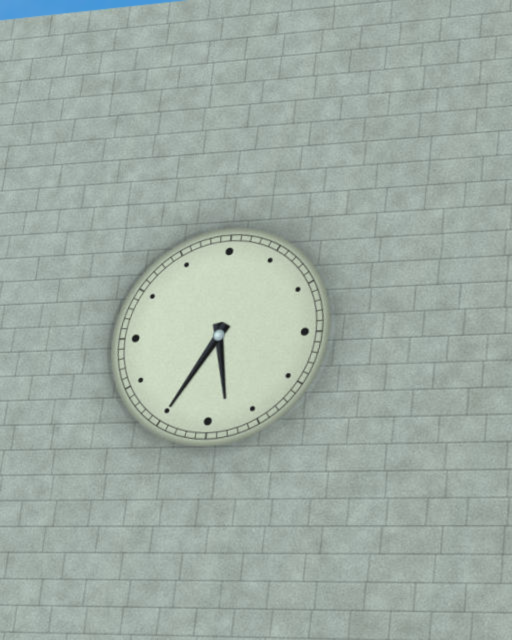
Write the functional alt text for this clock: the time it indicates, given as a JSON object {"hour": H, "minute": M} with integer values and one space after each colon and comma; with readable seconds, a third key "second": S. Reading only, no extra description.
{"hour": 5, "minute": 35}
